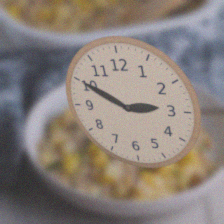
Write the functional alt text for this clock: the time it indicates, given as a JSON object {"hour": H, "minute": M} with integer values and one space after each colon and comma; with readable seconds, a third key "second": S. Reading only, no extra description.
{"hour": 2, "minute": 50}
